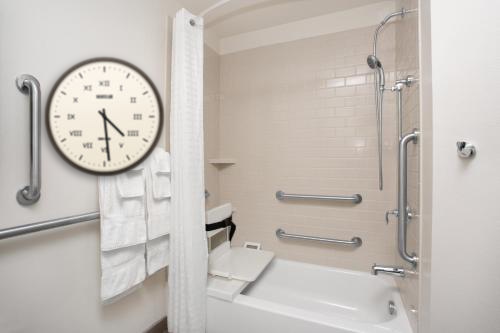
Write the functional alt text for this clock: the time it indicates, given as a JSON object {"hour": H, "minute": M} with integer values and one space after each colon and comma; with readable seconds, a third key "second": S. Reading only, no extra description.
{"hour": 4, "minute": 29}
